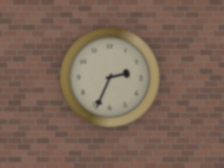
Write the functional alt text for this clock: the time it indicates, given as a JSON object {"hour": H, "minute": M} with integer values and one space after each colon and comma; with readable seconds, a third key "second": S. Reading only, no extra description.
{"hour": 2, "minute": 34}
